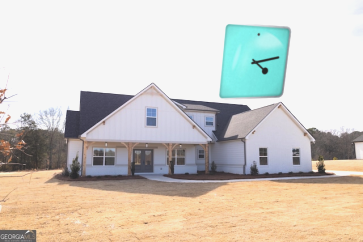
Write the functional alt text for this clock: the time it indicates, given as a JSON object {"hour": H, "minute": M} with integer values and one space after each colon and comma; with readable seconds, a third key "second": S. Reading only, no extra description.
{"hour": 4, "minute": 13}
